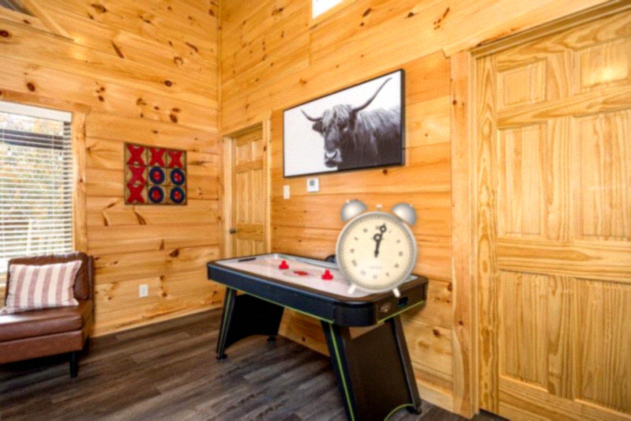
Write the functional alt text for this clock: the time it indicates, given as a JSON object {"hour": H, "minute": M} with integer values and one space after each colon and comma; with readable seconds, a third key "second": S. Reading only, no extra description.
{"hour": 12, "minute": 2}
